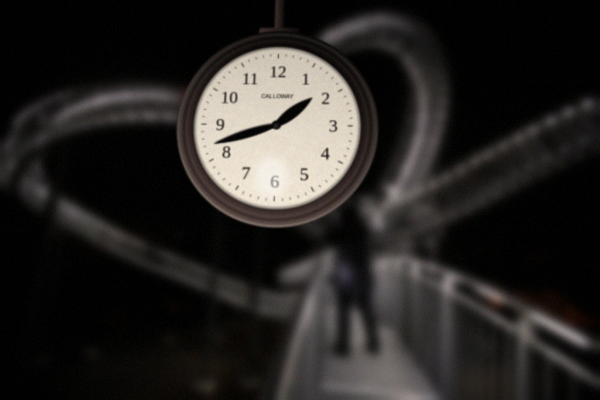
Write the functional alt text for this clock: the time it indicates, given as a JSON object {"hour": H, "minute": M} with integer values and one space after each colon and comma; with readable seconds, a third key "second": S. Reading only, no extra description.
{"hour": 1, "minute": 42}
